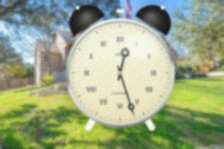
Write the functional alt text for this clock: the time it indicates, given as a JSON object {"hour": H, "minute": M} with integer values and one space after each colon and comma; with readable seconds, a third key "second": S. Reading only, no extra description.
{"hour": 12, "minute": 27}
